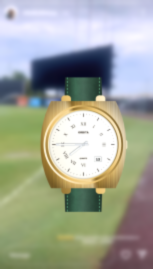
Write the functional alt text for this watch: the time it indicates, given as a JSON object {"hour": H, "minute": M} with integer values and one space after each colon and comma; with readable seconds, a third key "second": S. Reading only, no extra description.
{"hour": 7, "minute": 45}
